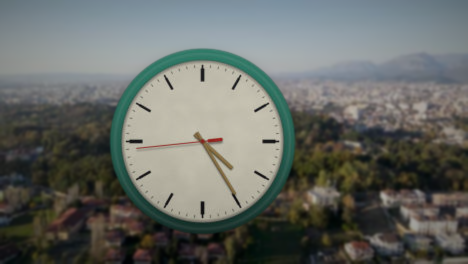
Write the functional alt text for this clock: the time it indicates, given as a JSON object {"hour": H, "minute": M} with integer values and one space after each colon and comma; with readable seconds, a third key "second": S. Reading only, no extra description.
{"hour": 4, "minute": 24, "second": 44}
